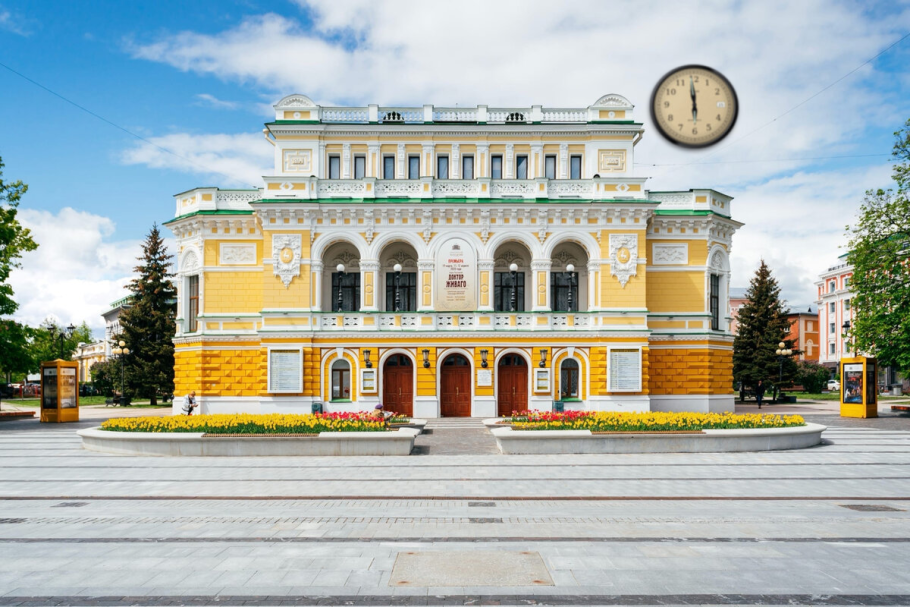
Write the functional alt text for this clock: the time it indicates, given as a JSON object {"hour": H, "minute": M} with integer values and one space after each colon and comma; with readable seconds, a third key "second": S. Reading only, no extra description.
{"hour": 5, "minute": 59}
